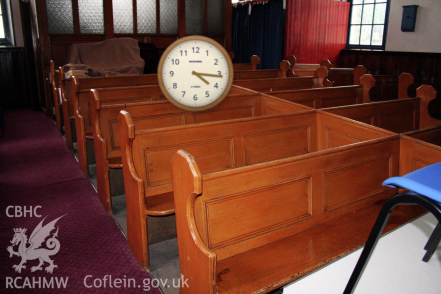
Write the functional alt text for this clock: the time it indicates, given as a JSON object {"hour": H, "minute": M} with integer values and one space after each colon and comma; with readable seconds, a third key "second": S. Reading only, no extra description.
{"hour": 4, "minute": 16}
